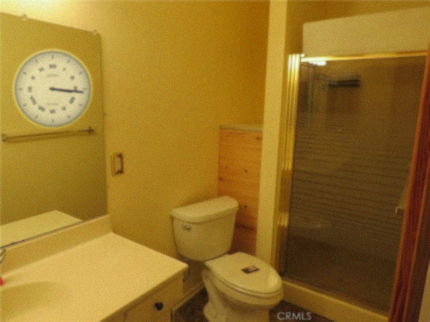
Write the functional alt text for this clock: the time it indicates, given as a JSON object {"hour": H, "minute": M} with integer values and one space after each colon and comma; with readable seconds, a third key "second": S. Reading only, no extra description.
{"hour": 3, "minute": 16}
